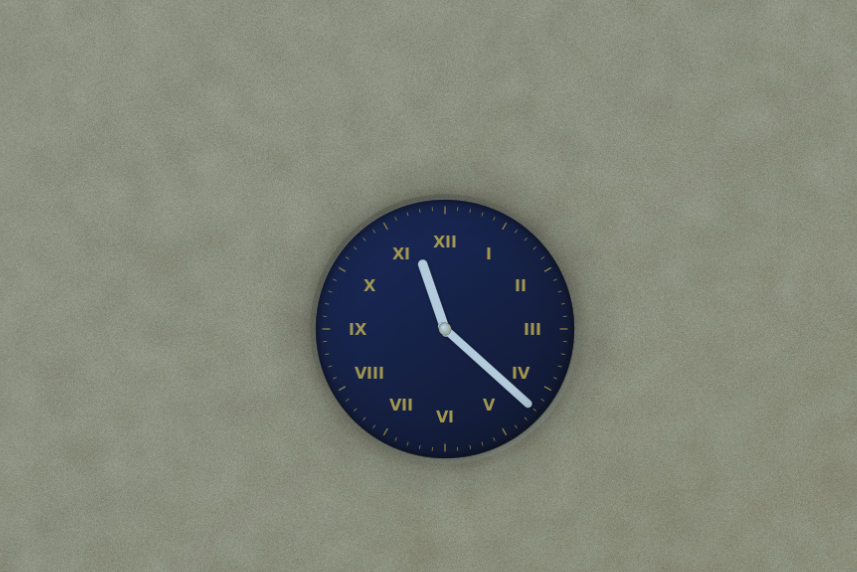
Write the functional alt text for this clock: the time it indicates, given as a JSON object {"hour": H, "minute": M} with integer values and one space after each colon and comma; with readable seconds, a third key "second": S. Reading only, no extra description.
{"hour": 11, "minute": 22}
